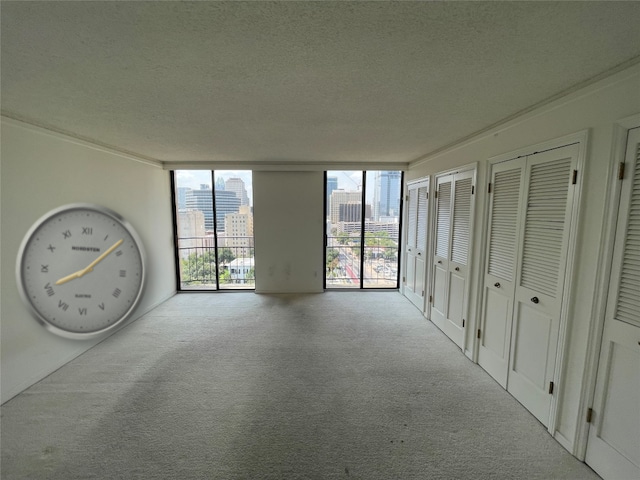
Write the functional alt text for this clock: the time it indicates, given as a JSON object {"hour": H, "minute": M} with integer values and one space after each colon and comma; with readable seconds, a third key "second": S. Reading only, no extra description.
{"hour": 8, "minute": 8}
